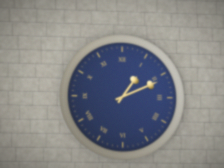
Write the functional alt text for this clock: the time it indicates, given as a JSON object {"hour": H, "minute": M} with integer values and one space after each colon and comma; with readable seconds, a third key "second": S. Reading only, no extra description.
{"hour": 1, "minute": 11}
